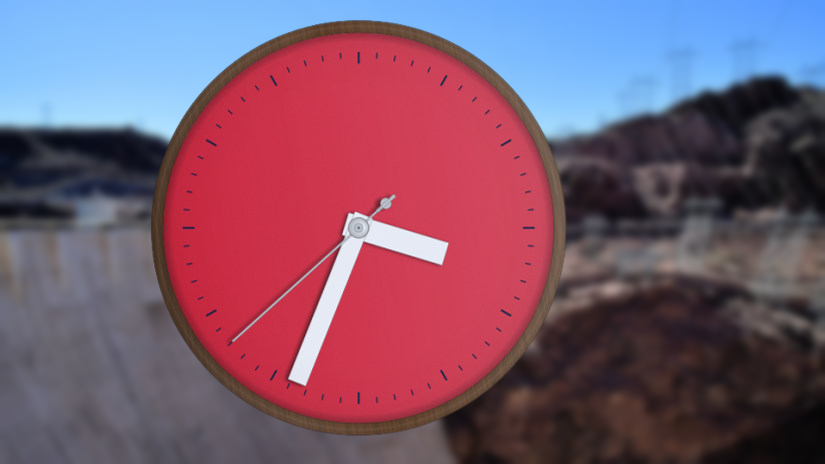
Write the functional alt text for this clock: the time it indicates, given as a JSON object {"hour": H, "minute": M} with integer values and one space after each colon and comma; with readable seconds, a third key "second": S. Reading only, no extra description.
{"hour": 3, "minute": 33, "second": 38}
